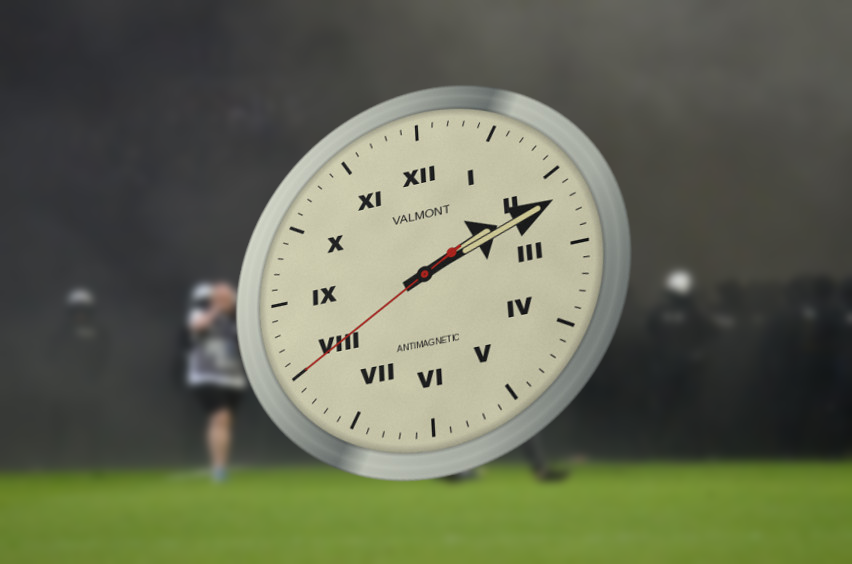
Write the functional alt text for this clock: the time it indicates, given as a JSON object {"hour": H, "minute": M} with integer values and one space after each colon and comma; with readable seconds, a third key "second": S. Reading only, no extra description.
{"hour": 2, "minute": 11, "second": 40}
